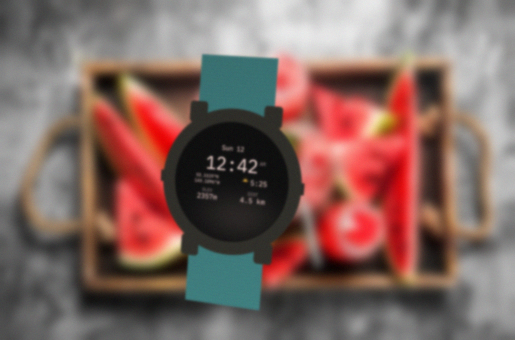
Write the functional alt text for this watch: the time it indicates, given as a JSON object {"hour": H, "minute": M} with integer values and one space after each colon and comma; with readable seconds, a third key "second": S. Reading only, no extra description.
{"hour": 12, "minute": 42}
